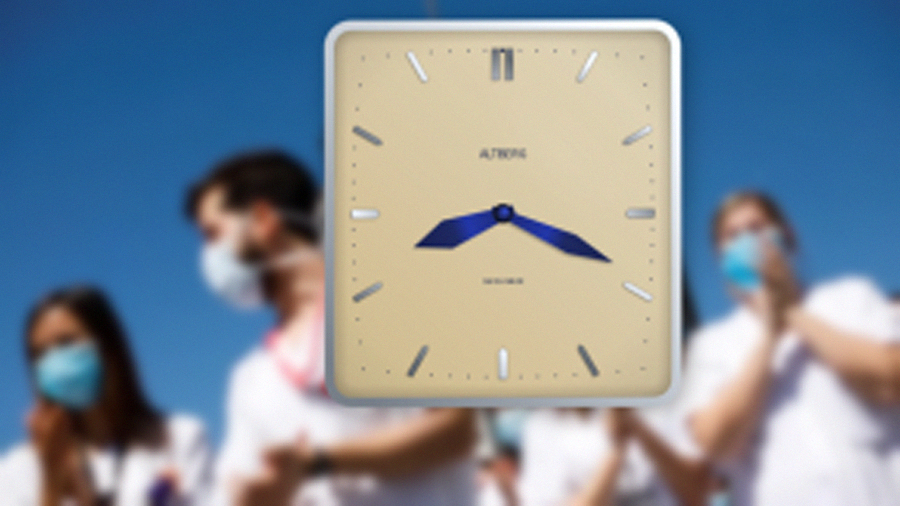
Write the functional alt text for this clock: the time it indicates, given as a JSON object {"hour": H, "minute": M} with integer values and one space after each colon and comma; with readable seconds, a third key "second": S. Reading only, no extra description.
{"hour": 8, "minute": 19}
